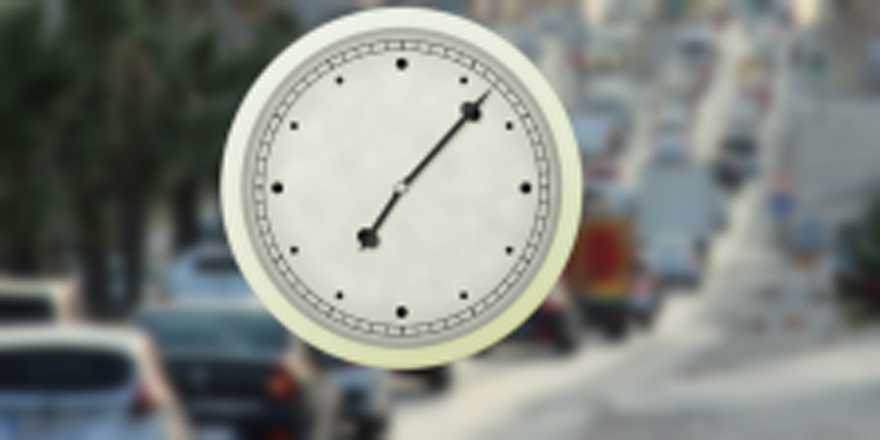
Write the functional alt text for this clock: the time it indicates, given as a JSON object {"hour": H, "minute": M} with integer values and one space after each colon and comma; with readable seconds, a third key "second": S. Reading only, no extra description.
{"hour": 7, "minute": 7}
